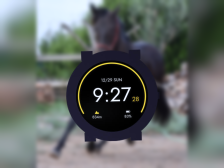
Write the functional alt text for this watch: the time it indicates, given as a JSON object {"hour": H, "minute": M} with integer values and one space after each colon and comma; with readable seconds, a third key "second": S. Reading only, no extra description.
{"hour": 9, "minute": 27}
